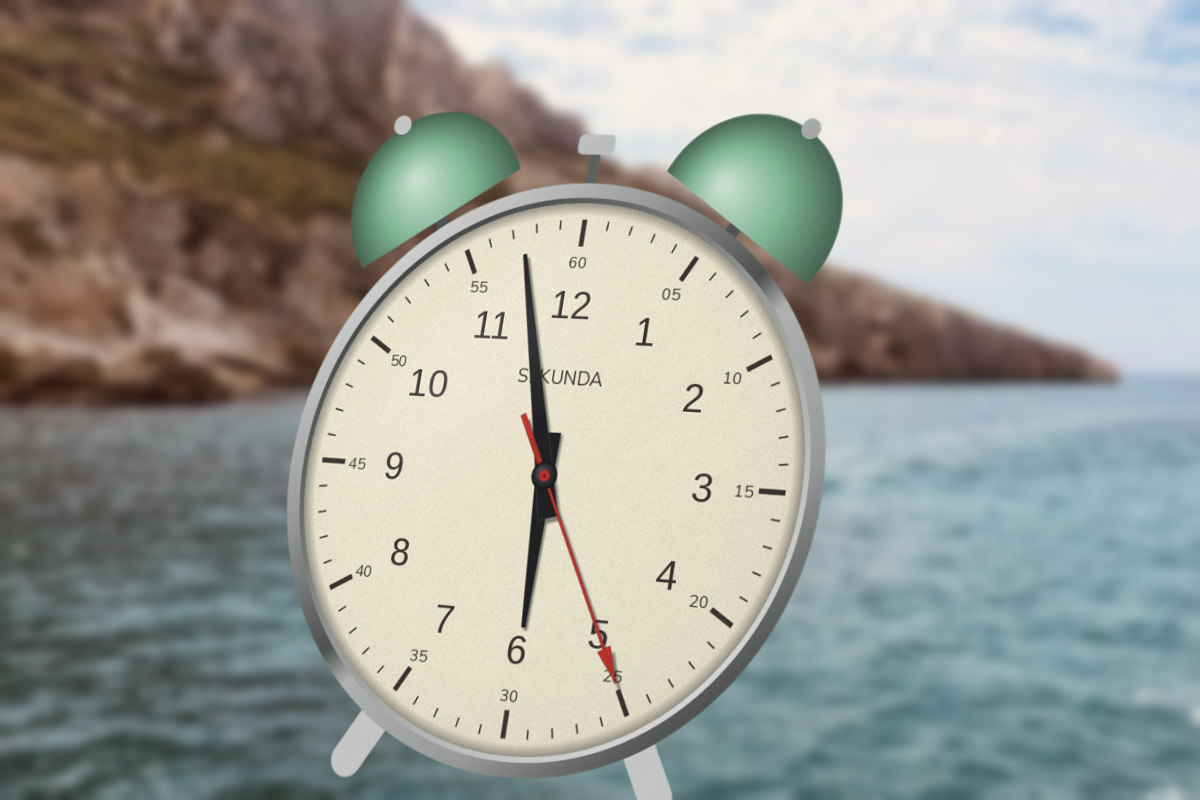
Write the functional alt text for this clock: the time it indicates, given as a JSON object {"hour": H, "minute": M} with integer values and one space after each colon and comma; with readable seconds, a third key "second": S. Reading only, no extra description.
{"hour": 5, "minute": 57, "second": 25}
